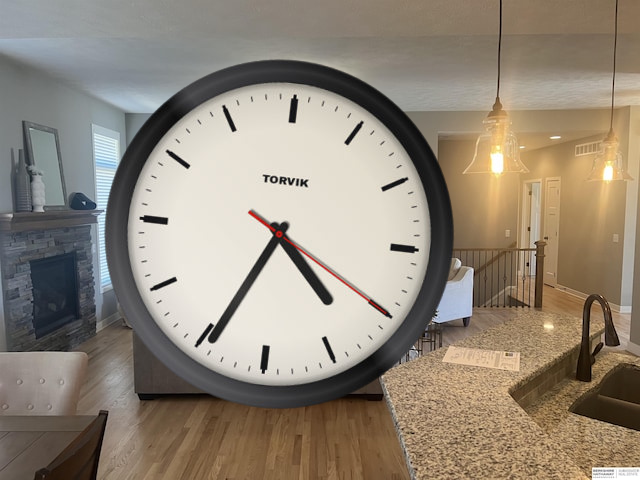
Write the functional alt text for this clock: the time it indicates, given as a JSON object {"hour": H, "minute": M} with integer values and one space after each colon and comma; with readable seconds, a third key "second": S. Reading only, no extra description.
{"hour": 4, "minute": 34, "second": 20}
